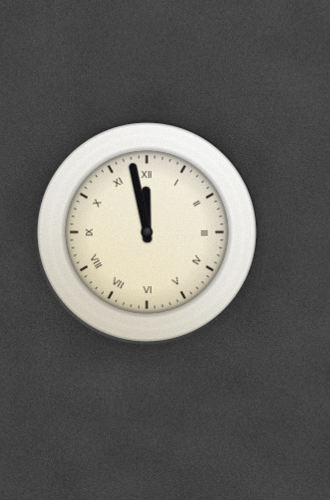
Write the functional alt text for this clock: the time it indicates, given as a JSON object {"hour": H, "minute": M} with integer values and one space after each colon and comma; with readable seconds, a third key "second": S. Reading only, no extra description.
{"hour": 11, "minute": 58}
